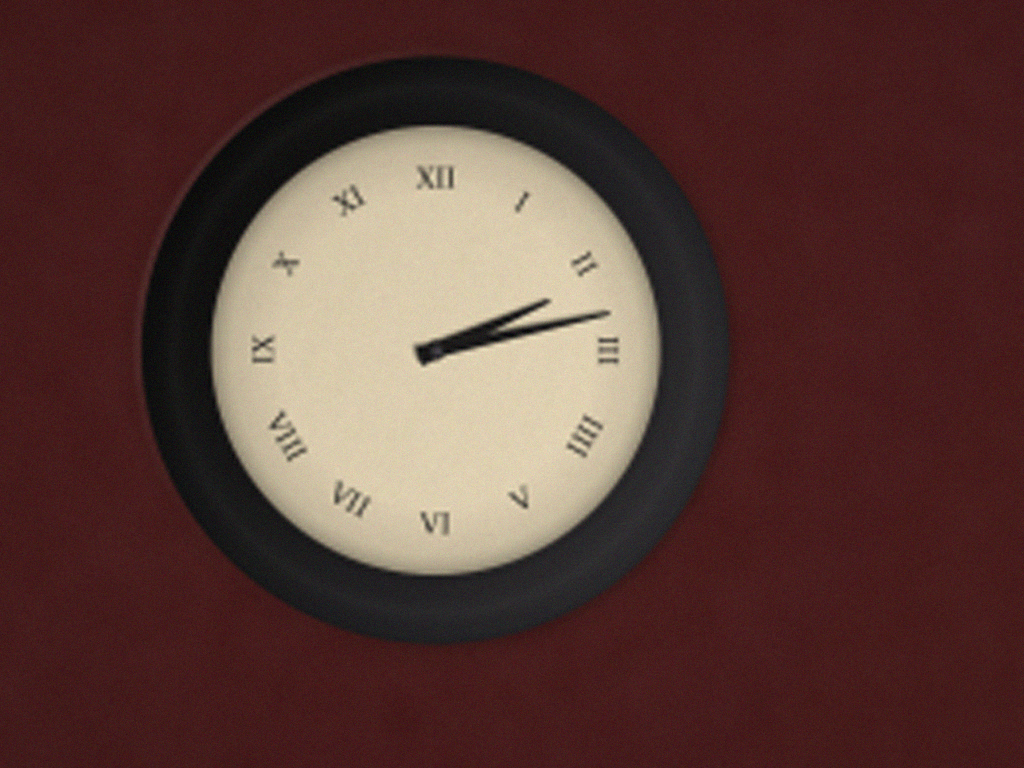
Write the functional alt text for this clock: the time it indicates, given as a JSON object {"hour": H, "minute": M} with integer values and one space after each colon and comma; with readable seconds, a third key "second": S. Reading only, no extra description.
{"hour": 2, "minute": 13}
